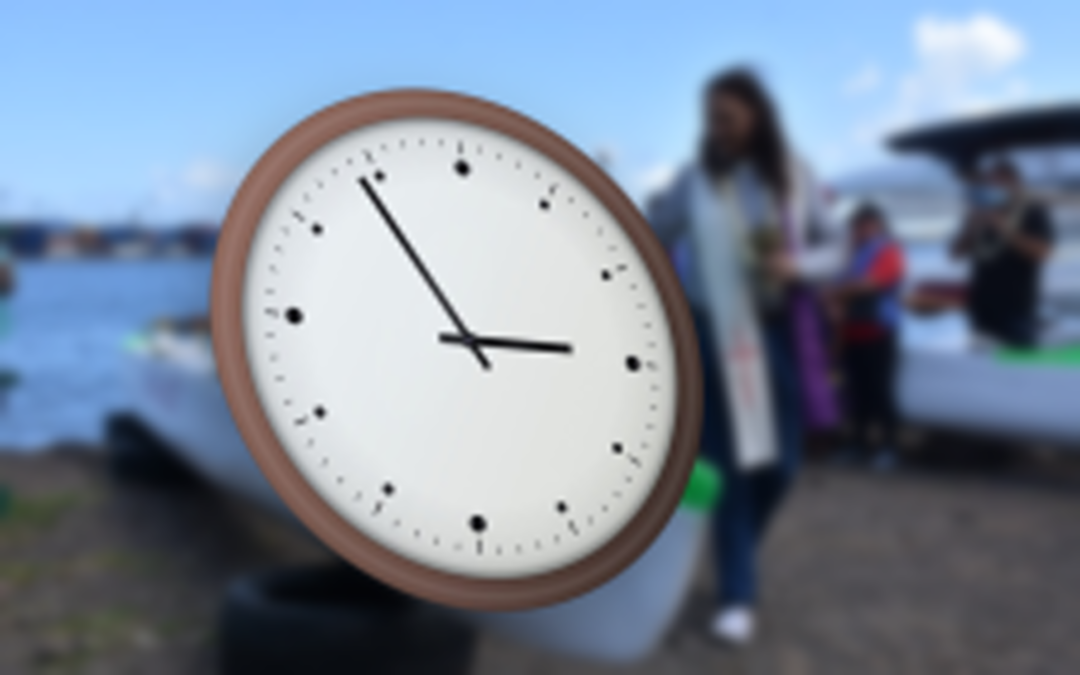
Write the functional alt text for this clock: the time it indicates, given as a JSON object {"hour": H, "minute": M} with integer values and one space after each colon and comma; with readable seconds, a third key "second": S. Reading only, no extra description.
{"hour": 2, "minute": 54}
